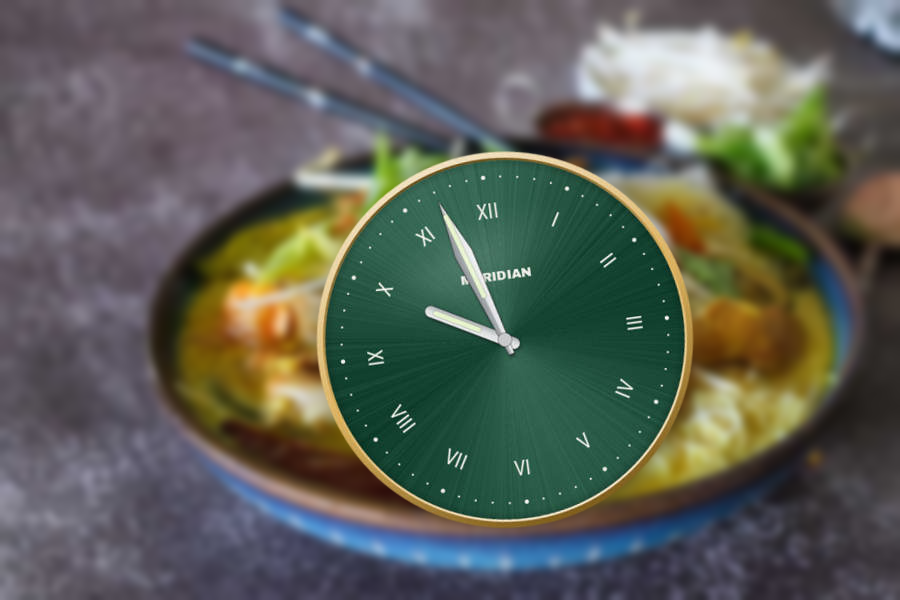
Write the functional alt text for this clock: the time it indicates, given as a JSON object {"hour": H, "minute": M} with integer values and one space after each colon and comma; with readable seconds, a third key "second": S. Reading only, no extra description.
{"hour": 9, "minute": 57}
